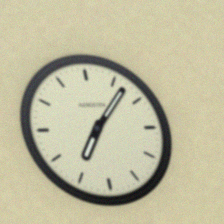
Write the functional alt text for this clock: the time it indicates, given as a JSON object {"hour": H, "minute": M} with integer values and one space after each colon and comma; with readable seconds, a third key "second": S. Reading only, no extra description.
{"hour": 7, "minute": 7}
